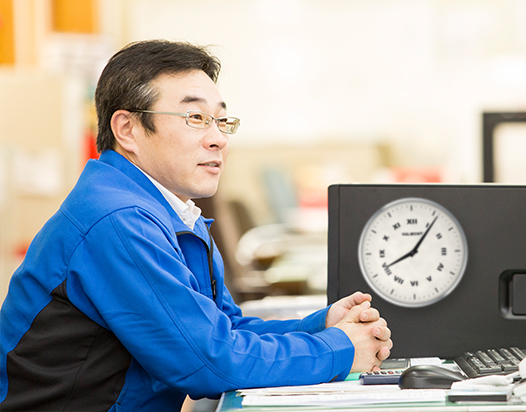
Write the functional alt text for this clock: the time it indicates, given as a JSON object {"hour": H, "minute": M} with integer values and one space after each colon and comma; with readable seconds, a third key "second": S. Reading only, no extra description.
{"hour": 8, "minute": 6}
